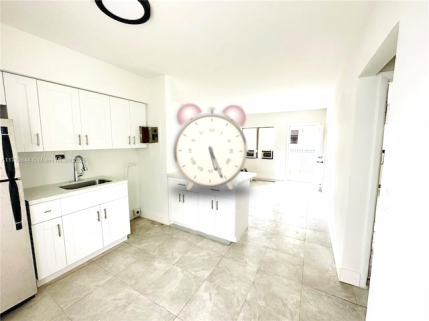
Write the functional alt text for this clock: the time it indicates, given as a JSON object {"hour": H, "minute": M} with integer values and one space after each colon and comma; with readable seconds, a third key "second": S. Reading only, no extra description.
{"hour": 5, "minute": 26}
